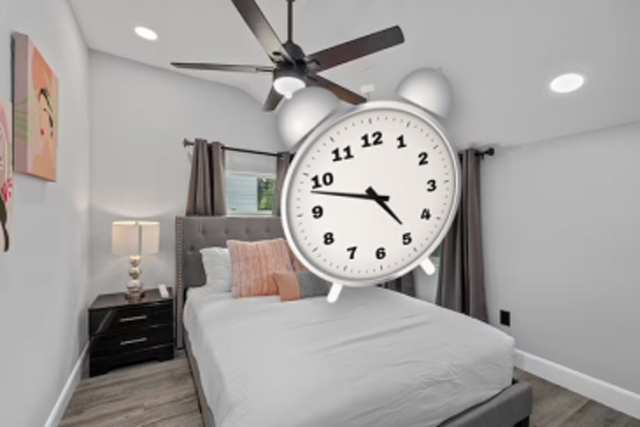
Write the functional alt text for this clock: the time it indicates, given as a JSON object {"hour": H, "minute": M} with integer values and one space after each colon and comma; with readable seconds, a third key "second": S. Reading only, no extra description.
{"hour": 4, "minute": 48}
